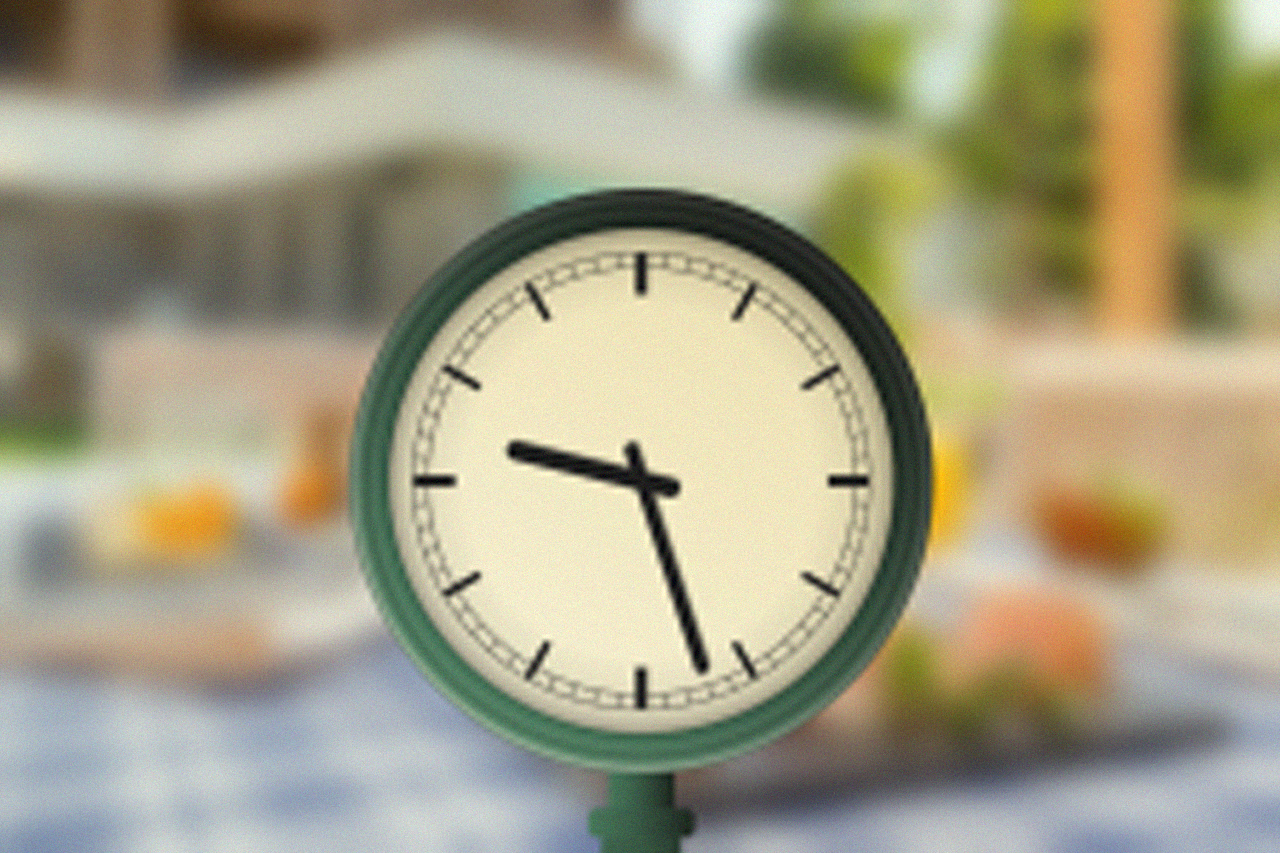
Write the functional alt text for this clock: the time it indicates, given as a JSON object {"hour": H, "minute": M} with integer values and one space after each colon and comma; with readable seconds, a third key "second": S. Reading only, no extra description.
{"hour": 9, "minute": 27}
